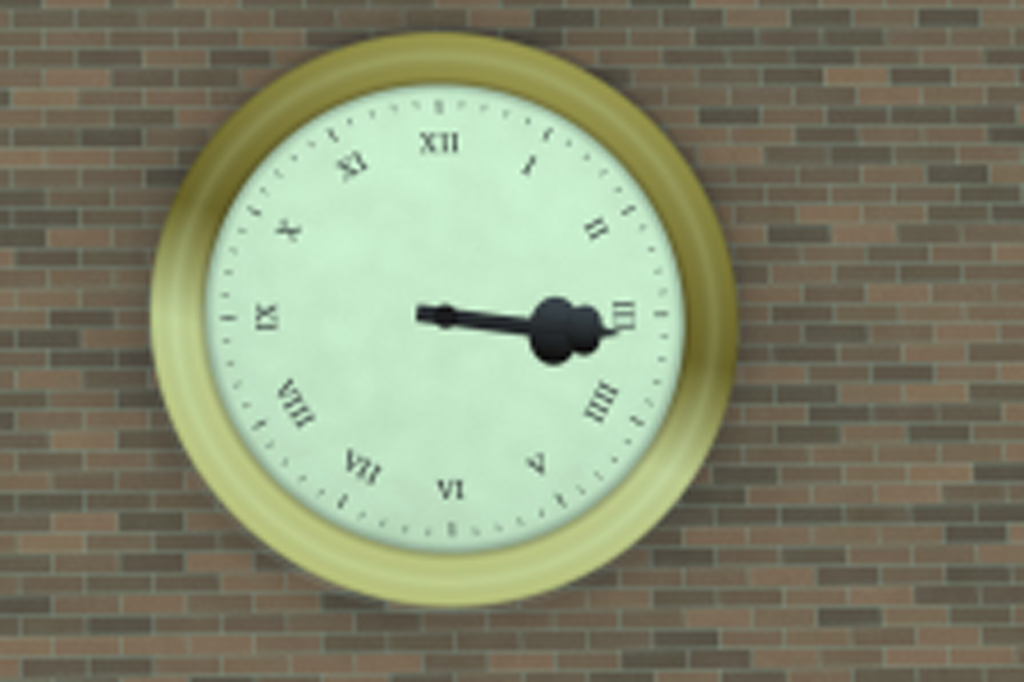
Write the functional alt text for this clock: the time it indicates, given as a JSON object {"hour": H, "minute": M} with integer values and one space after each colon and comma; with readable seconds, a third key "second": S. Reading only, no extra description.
{"hour": 3, "minute": 16}
